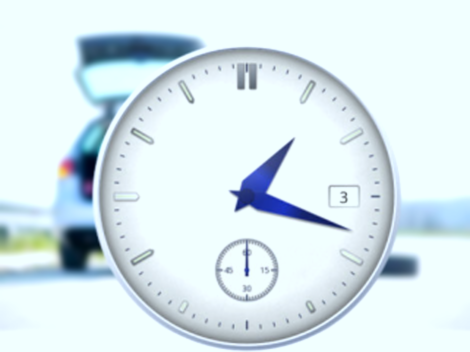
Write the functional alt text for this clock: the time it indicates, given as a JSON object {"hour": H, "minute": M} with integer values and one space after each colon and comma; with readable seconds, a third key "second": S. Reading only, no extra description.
{"hour": 1, "minute": 18}
